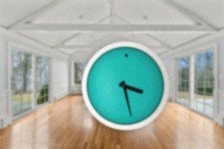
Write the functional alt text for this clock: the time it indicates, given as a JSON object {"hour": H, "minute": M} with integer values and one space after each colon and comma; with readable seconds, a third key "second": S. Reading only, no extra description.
{"hour": 3, "minute": 27}
